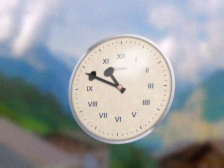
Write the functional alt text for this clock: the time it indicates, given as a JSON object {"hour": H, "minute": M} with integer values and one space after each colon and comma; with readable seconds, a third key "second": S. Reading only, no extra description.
{"hour": 10, "minute": 49}
